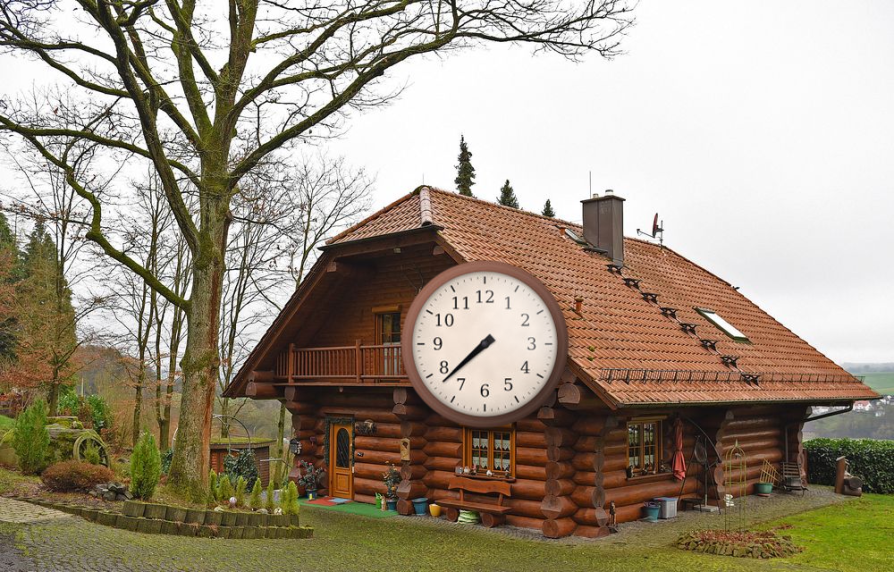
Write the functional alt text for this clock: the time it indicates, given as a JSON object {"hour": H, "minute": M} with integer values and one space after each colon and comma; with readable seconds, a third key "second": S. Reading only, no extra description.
{"hour": 7, "minute": 38}
